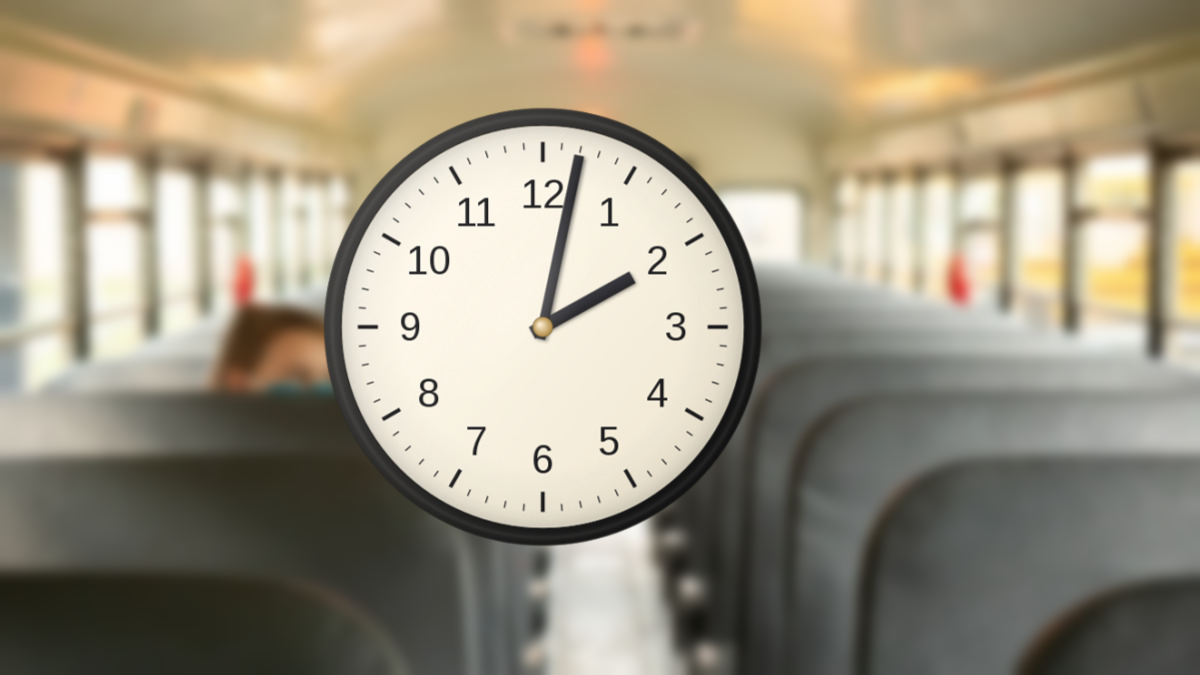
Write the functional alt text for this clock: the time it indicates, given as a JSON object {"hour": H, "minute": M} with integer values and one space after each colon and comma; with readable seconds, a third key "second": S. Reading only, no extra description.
{"hour": 2, "minute": 2}
